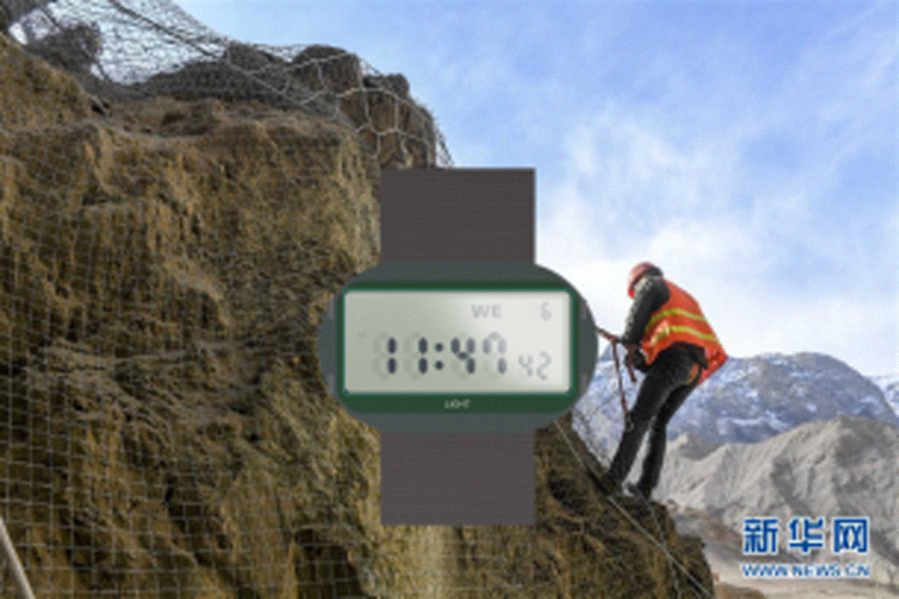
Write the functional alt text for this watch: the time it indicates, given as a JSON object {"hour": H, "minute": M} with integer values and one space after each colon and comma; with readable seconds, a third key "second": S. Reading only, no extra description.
{"hour": 11, "minute": 47, "second": 42}
